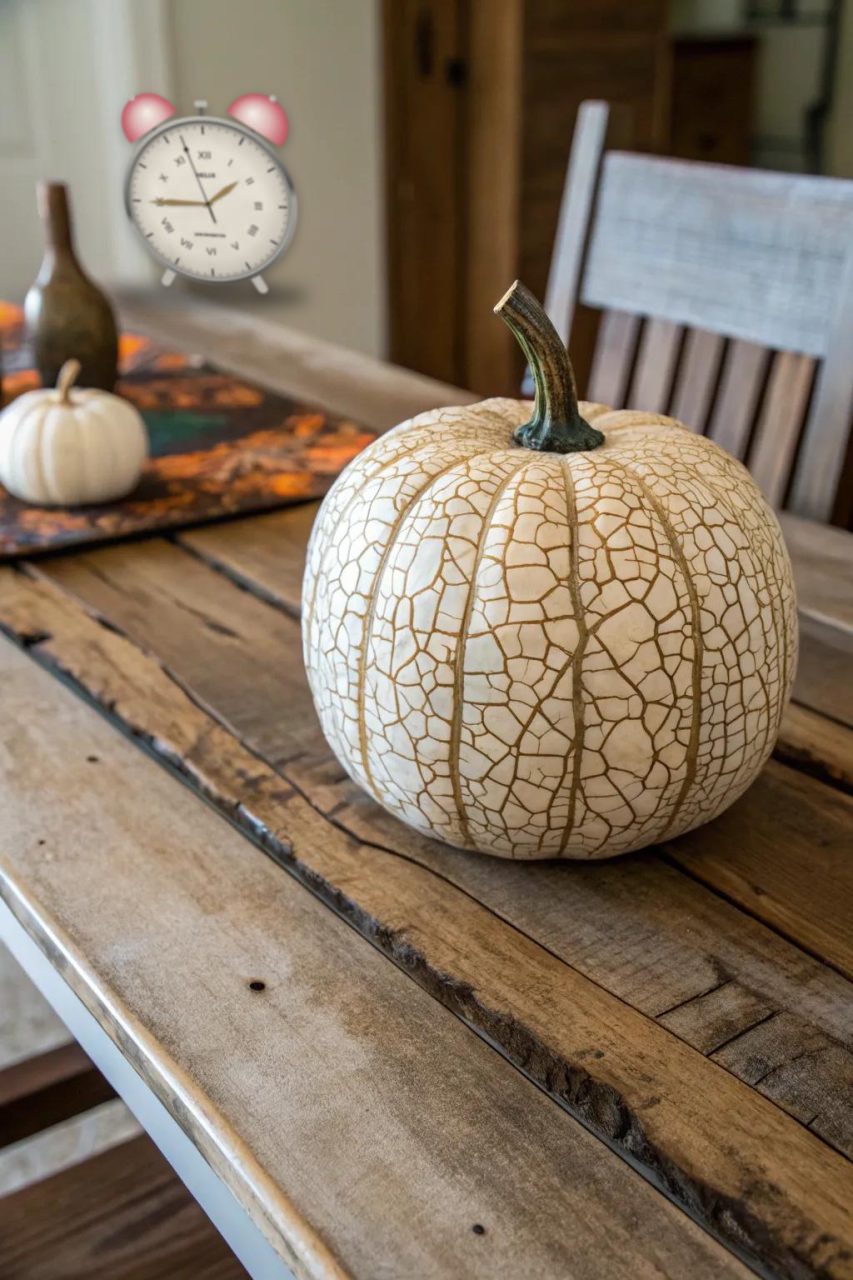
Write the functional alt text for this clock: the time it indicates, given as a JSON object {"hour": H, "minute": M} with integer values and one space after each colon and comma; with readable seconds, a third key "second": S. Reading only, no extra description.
{"hour": 1, "minute": 44, "second": 57}
